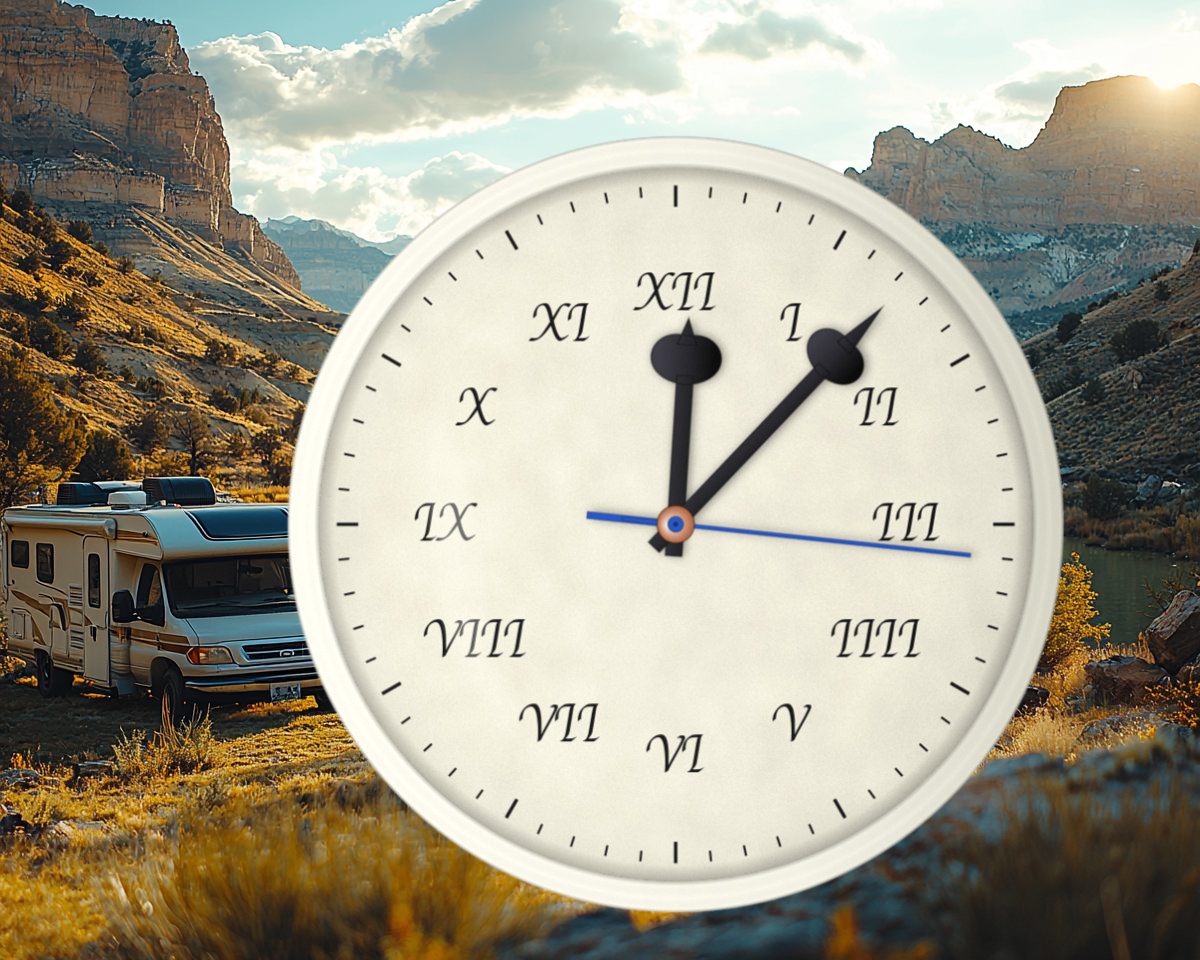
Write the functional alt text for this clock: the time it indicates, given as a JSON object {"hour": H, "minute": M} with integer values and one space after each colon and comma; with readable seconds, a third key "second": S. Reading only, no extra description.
{"hour": 12, "minute": 7, "second": 16}
